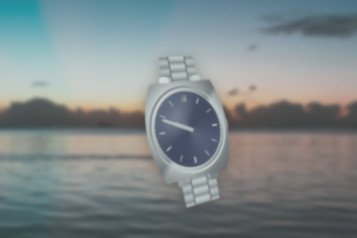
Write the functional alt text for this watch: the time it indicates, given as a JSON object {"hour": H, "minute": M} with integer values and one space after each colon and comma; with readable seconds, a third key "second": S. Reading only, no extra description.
{"hour": 9, "minute": 49}
